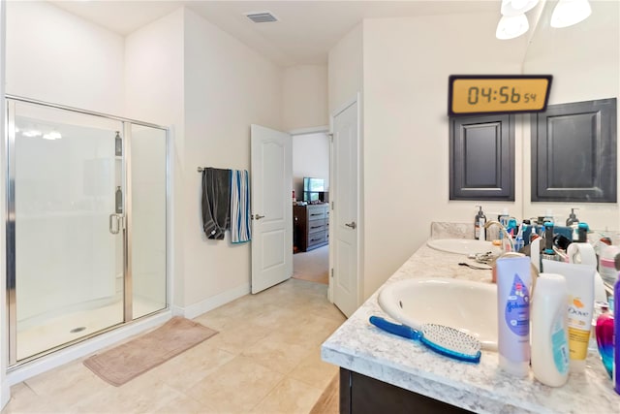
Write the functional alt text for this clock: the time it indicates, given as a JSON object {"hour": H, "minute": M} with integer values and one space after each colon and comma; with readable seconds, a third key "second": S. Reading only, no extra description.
{"hour": 4, "minute": 56}
